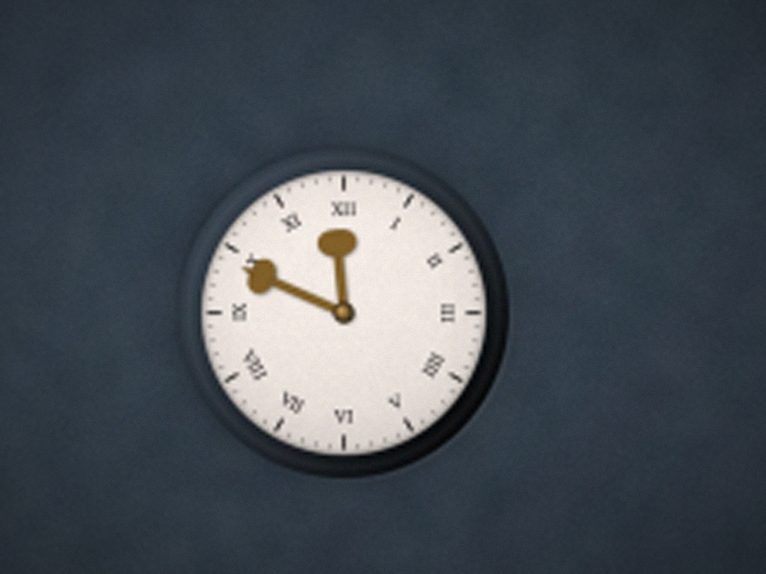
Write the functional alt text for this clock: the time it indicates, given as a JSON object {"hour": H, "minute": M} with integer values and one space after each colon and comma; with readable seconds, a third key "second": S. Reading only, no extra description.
{"hour": 11, "minute": 49}
